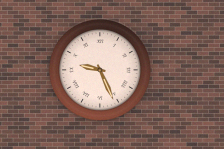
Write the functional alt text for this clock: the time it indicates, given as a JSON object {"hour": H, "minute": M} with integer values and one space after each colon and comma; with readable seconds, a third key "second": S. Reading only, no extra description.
{"hour": 9, "minute": 26}
